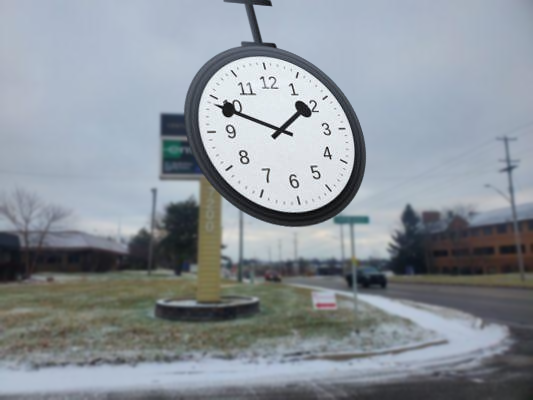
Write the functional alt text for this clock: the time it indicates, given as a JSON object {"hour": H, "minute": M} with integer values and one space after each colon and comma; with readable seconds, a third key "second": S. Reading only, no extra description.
{"hour": 1, "minute": 49}
